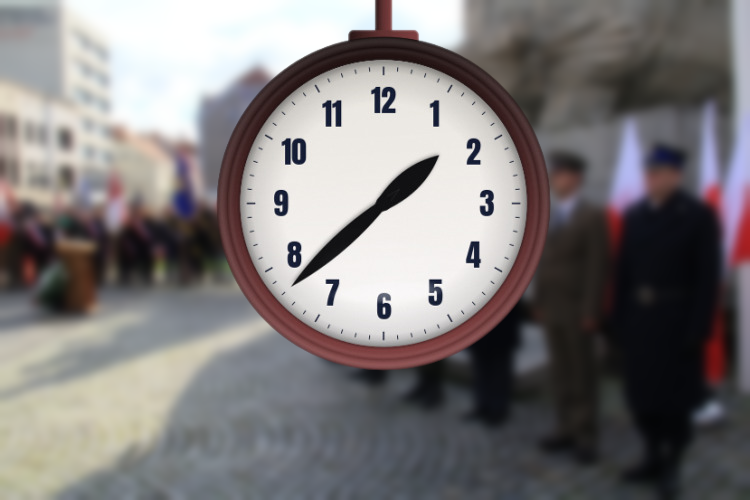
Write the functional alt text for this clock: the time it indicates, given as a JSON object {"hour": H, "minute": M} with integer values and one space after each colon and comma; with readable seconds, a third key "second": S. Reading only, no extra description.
{"hour": 1, "minute": 38}
